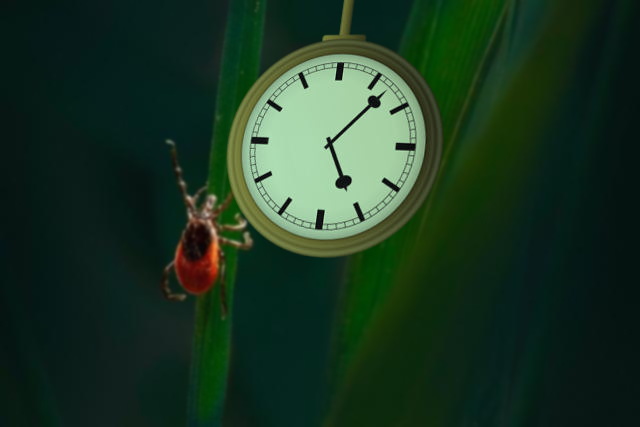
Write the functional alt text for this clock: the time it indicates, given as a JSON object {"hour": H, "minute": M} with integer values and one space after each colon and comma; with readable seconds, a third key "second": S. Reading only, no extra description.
{"hour": 5, "minute": 7}
